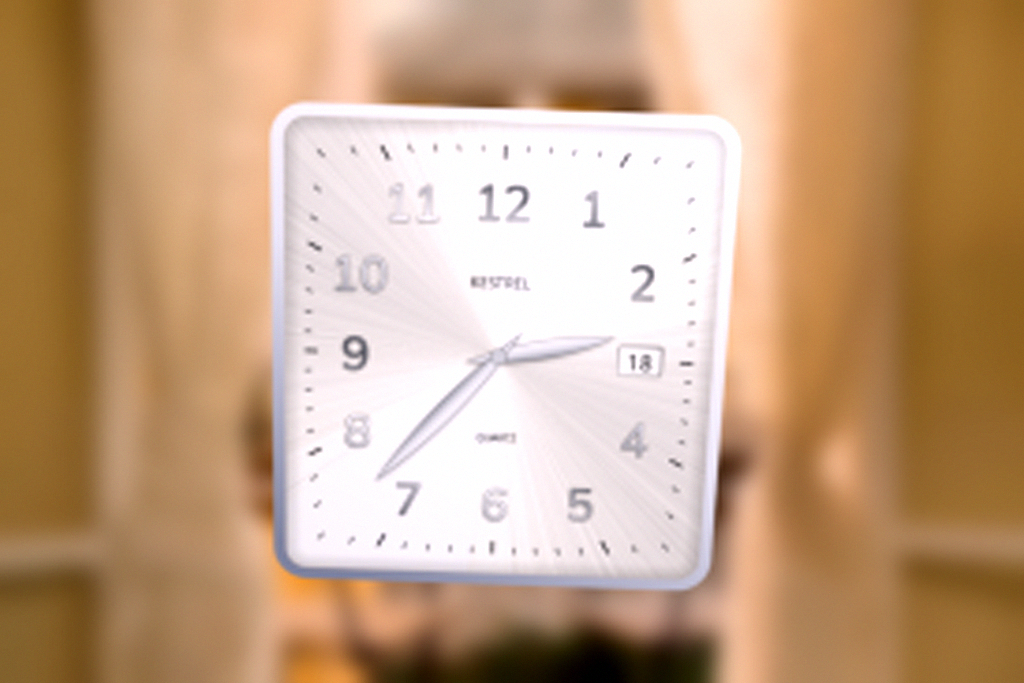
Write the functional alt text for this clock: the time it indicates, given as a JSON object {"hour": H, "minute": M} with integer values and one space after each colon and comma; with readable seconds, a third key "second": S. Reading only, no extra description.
{"hour": 2, "minute": 37}
